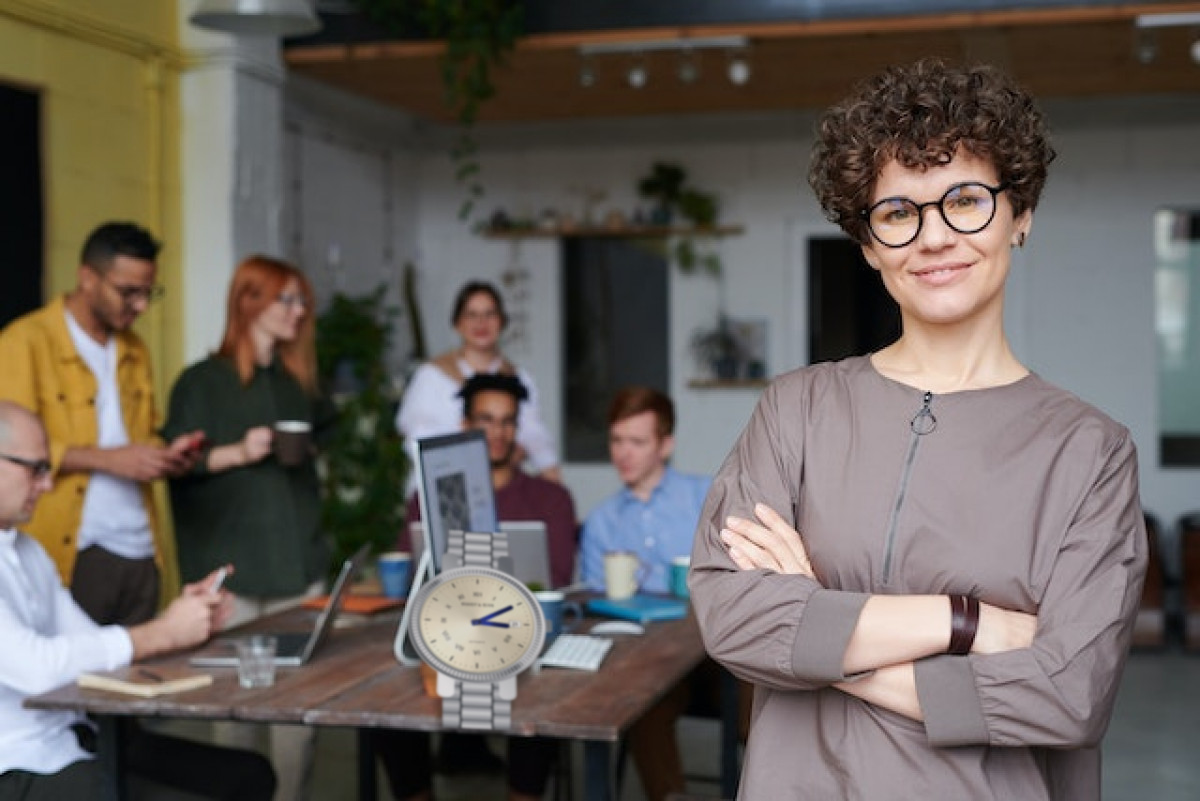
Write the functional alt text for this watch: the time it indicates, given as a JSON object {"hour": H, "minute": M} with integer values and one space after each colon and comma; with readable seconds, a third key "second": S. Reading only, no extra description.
{"hour": 3, "minute": 10}
